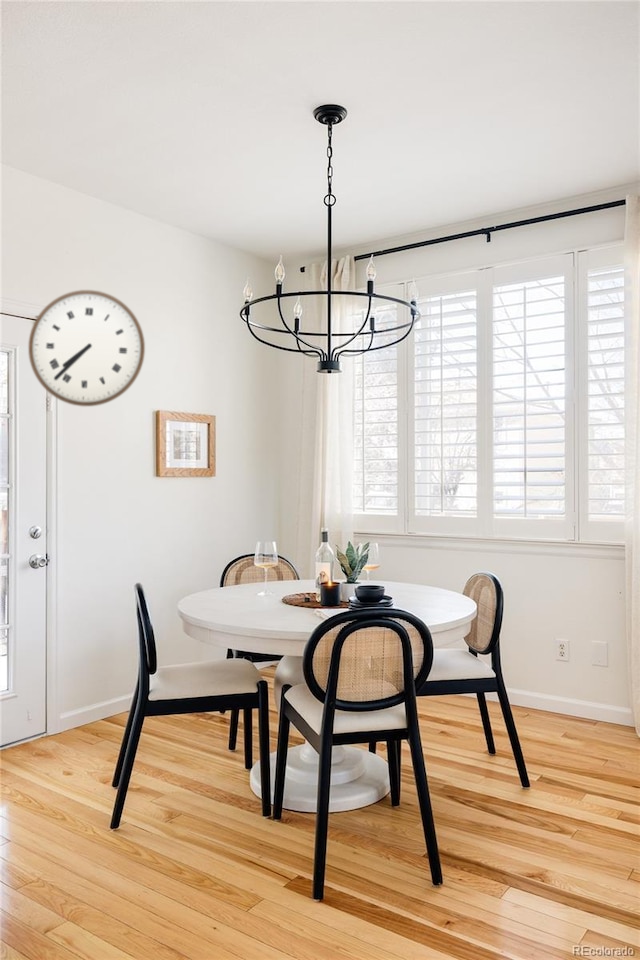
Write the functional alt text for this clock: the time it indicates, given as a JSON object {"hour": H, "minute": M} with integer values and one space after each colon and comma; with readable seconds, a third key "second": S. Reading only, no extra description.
{"hour": 7, "minute": 37}
